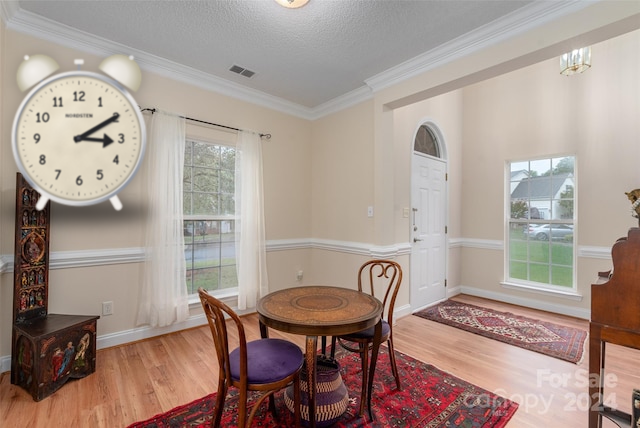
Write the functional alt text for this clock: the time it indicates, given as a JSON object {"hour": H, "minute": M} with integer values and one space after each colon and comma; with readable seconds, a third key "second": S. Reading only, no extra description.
{"hour": 3, "minute": 10}
